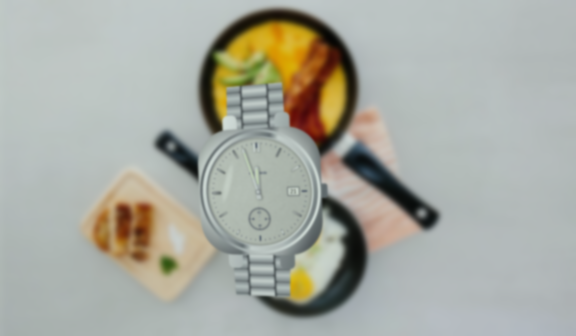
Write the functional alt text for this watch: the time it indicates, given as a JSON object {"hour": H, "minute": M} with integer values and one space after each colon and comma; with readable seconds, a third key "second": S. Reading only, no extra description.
{"hour": 11, "minute": 57}
